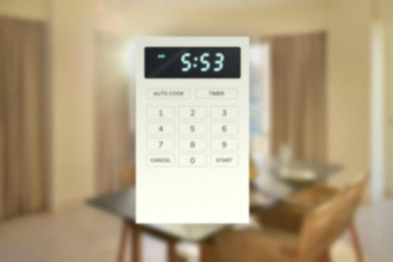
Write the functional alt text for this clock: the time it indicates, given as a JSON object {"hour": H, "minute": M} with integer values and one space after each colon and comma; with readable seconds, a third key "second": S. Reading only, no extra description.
{"hour": 5, "minute": 53}
